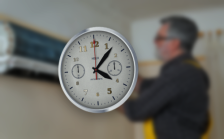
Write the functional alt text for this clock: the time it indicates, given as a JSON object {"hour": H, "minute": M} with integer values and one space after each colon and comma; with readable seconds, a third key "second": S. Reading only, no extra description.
{"hour": 4, "minute": 7}
